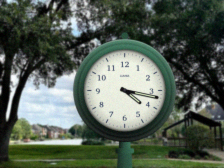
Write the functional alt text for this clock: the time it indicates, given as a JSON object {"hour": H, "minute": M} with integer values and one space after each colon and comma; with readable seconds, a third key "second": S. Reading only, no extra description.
{"hour": 4, "minute": 17}
